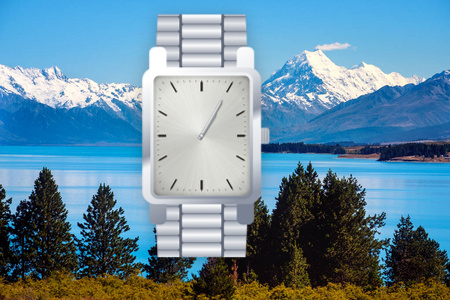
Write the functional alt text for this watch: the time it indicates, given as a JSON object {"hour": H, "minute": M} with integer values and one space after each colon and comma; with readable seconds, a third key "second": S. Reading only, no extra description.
{"hour": 1, "minute": 5}
